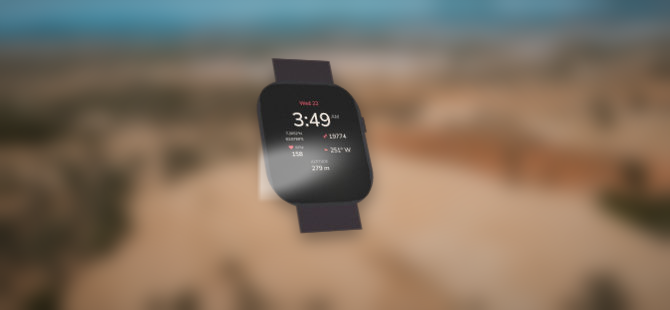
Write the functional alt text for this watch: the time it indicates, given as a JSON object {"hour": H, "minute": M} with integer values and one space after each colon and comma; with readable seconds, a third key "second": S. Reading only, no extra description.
{"hour": 3, "minute": 49}
